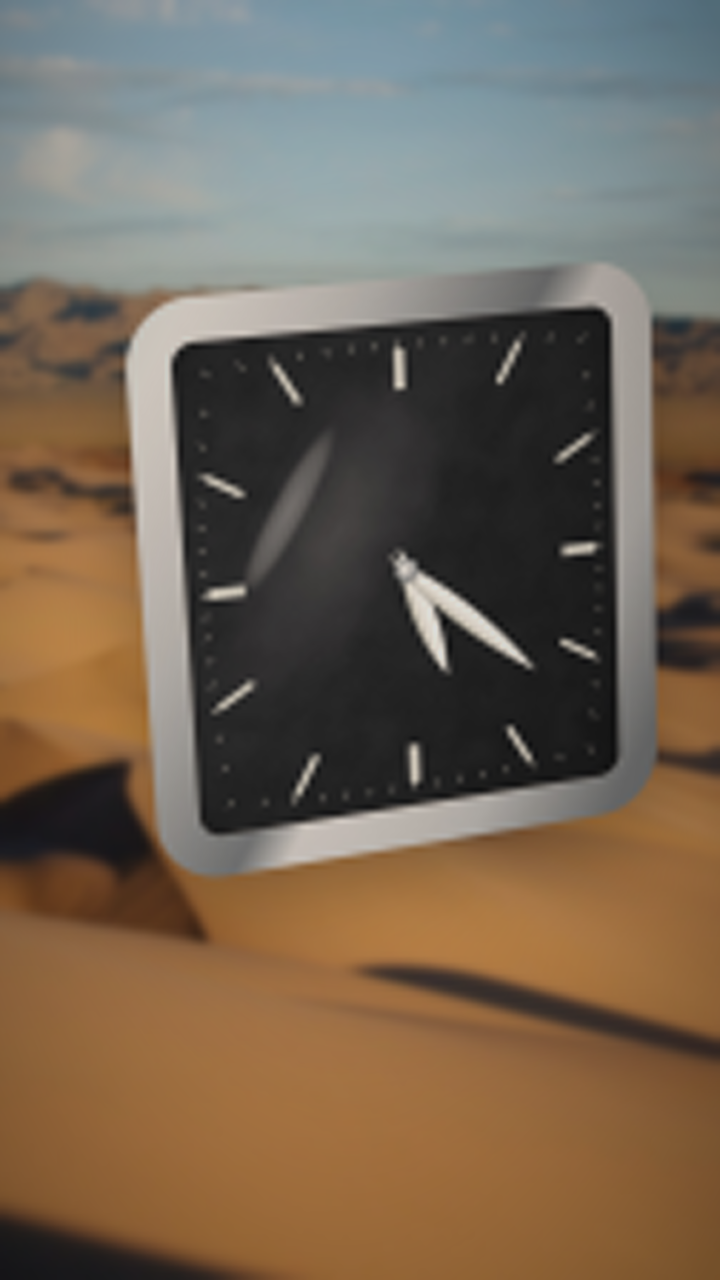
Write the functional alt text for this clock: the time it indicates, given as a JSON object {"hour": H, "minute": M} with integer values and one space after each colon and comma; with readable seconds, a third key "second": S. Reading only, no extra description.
{"hour": 5, "minute": 22}
